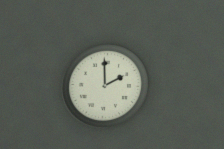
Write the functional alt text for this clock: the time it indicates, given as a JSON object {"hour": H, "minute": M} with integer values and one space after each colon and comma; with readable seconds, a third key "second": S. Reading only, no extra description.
{"hour": 1, "minute": 59}
